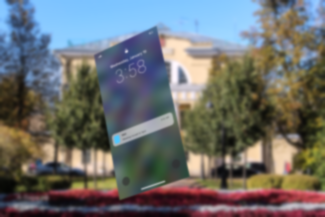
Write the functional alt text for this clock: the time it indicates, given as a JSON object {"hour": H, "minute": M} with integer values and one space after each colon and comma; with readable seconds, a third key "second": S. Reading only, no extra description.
{"hour": 3, "minute": 58}
